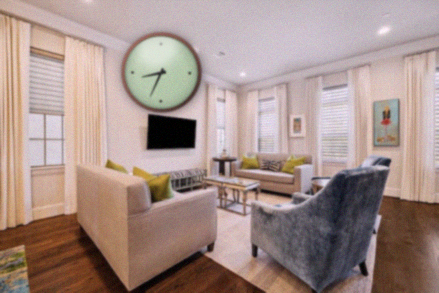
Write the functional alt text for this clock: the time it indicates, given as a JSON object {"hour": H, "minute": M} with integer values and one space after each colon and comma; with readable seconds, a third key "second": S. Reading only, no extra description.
{"hour": 8, "minute": 34}
